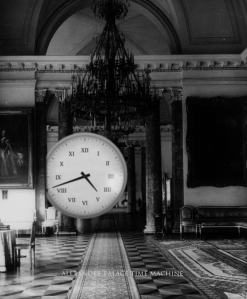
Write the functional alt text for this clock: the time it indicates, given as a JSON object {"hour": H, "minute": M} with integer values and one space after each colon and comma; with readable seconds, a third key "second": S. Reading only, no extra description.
{"hour": 4, "minute": 42}
